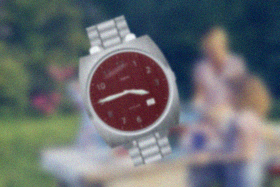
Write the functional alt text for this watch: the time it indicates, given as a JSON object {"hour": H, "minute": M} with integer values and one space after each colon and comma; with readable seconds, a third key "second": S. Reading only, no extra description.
{"hour": 3, "minute": 45}
